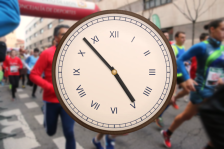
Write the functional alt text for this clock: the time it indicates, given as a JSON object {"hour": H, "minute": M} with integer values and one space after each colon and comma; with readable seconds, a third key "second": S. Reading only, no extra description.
{"hour": 4, "minute": 53}
